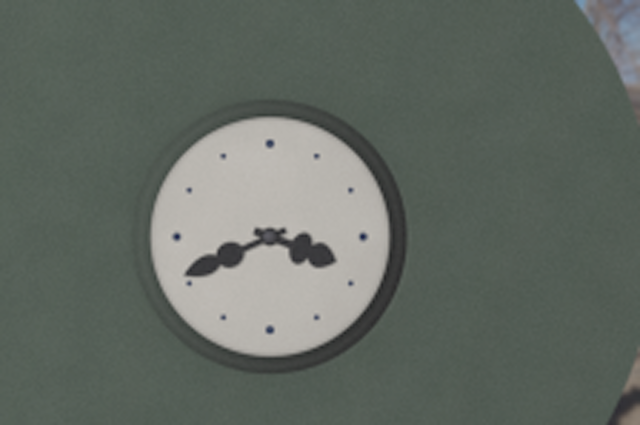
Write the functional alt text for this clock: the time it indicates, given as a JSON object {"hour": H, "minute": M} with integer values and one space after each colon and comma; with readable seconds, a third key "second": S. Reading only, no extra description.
{"hour": 3, "minute": 41}
